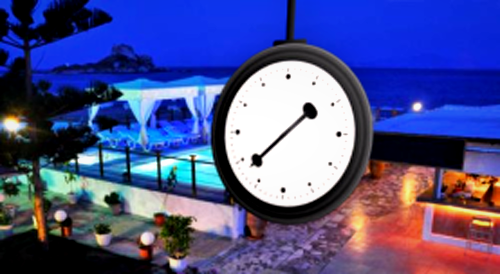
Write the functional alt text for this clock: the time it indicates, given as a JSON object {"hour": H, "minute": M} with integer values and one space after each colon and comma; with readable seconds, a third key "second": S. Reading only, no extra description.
{"hour": 1, "minute": 38}
